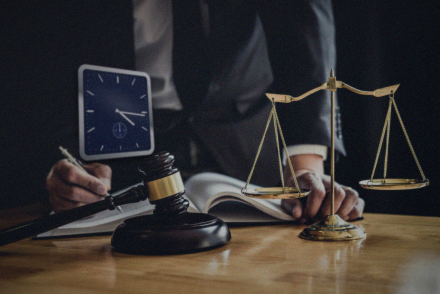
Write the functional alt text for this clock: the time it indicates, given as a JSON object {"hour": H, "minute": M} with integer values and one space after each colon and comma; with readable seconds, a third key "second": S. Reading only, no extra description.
{"hour": 4, "minute": 16}
